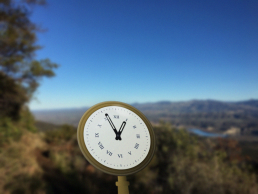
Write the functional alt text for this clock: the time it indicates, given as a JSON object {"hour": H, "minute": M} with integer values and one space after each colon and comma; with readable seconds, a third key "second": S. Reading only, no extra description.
{"hour": 12, "minute": 56}
